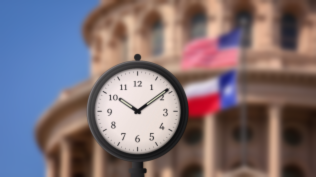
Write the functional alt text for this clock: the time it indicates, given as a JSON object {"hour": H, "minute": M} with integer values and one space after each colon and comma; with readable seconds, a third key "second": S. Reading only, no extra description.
{"hour": 10, "minute": 9}
